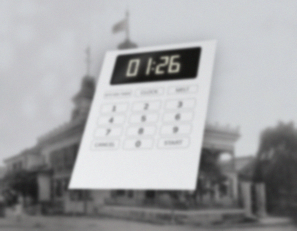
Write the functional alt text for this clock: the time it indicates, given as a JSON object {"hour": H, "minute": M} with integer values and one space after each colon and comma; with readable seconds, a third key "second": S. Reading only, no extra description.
{"hour": 1, "minute": 26}
